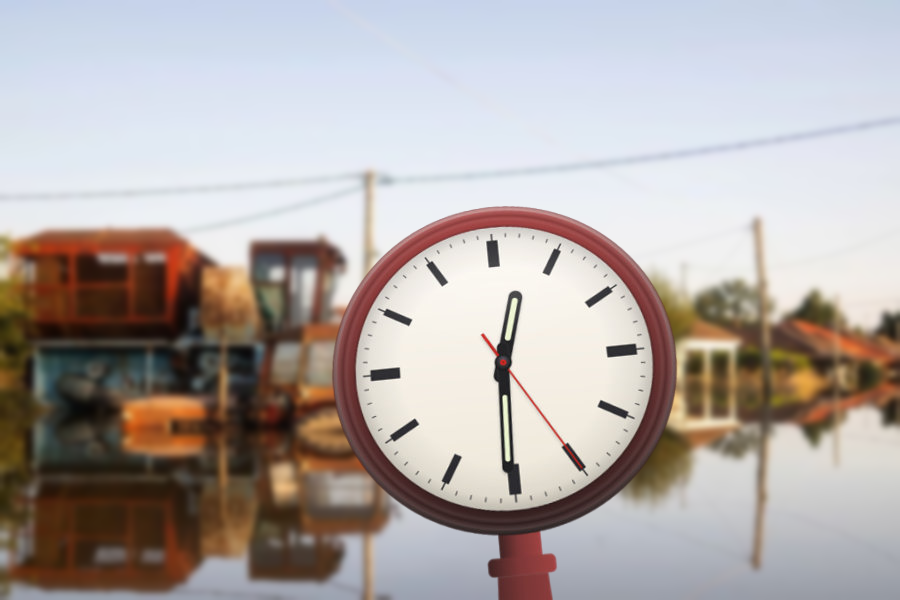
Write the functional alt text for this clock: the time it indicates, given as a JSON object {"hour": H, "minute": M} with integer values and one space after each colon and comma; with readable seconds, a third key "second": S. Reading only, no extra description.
{"hour": 12, "minute": 30, "second": 25}
